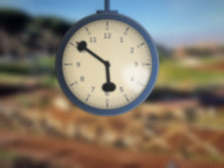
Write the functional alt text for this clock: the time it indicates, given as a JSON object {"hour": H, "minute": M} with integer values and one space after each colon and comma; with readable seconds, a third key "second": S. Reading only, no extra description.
{"hour": 5, "minute": 51}
